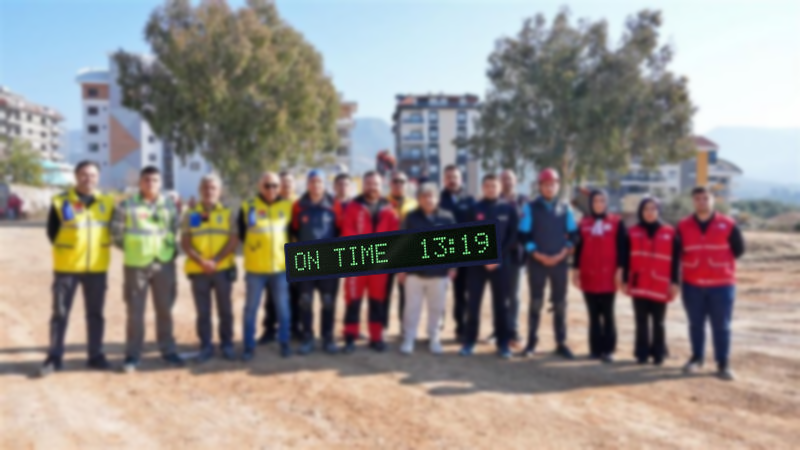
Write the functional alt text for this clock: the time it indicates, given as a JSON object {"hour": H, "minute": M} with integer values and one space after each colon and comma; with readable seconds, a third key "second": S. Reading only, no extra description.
{"hour": 13, "minute": 19}
